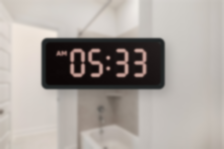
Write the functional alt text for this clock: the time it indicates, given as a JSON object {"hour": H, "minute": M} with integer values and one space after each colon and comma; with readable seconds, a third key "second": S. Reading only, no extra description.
{"hour": 5, "minute": 33}
